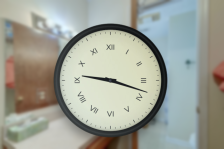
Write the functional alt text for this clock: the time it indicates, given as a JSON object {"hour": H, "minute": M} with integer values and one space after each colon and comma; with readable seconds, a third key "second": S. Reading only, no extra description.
{"hour": 9, "minute": 18}
